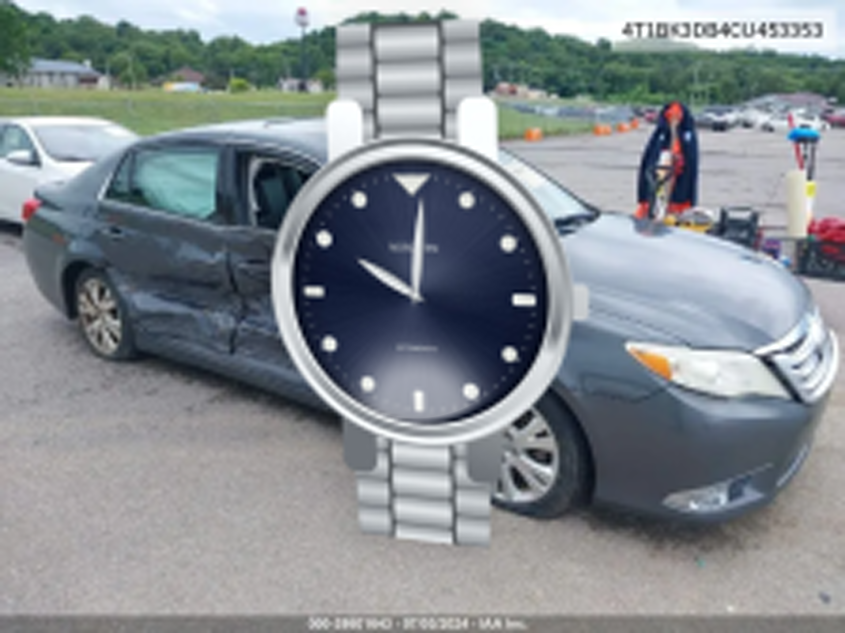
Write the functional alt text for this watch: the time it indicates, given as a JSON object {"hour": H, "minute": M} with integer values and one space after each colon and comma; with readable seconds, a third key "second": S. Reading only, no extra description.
{"hour": 10, "minute": 1}
